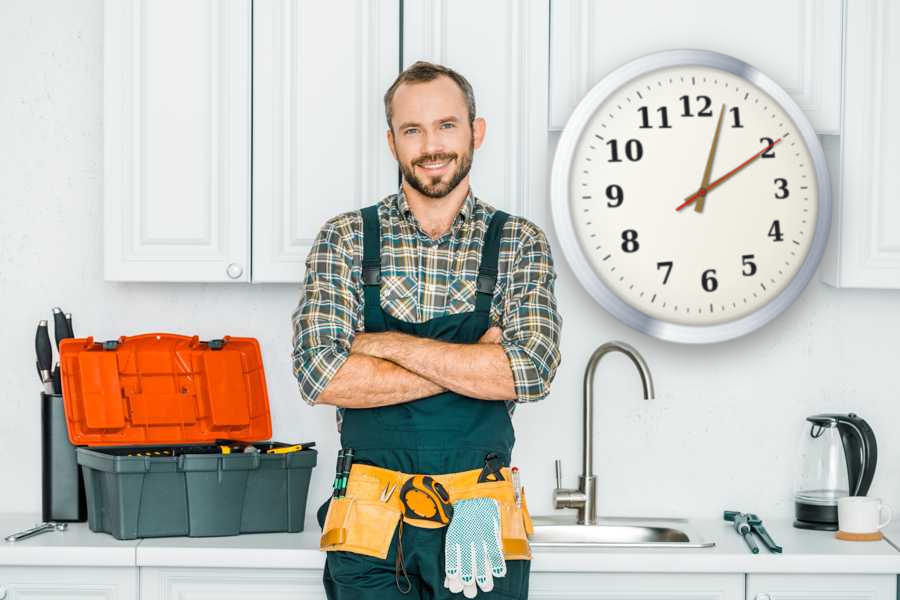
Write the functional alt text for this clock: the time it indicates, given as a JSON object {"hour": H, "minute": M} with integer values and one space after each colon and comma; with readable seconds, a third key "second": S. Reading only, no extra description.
{"hour": 2, "minute": 3, "second": 10}
